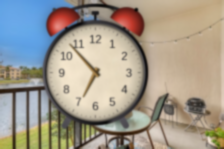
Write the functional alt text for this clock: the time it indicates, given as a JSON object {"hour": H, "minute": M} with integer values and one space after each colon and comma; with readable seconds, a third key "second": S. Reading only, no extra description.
{"hour": 6, "minute": 53}
